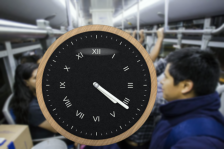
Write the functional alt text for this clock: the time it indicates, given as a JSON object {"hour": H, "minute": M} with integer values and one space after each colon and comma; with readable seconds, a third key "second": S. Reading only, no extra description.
{"hour": 4, "minute": 21}
